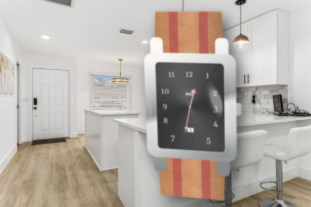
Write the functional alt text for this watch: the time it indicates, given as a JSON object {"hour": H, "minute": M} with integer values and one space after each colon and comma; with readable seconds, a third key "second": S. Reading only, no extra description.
{"hour": 12, "minute": 32}
